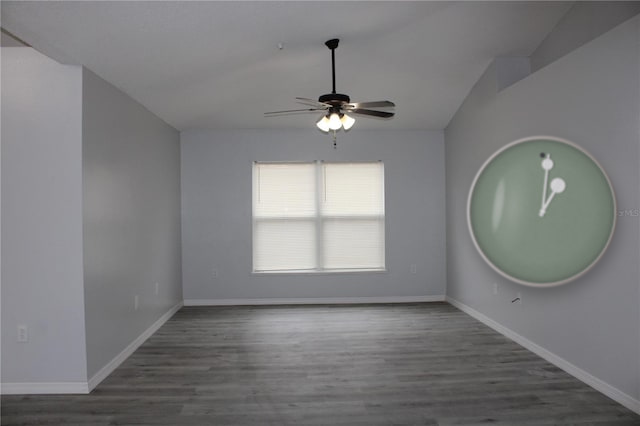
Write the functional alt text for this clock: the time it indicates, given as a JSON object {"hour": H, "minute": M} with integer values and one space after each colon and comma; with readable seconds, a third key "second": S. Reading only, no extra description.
{"hour": 1, "minute": 1}
